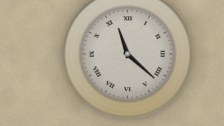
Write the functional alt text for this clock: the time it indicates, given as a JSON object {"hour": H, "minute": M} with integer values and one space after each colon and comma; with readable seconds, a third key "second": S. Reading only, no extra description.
{"hour": 11, "minute": 22}
